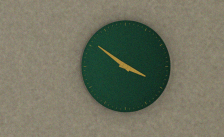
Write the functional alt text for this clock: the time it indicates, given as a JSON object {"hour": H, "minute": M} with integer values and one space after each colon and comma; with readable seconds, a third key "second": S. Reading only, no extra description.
{"hour": 3, "minute": 51}
